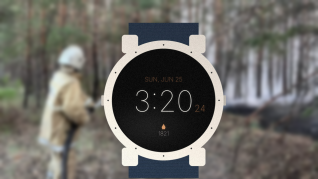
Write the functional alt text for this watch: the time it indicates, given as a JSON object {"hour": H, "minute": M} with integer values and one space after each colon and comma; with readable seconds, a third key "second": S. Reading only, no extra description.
{"hour": 3, "minute": 20, "second": 24}
